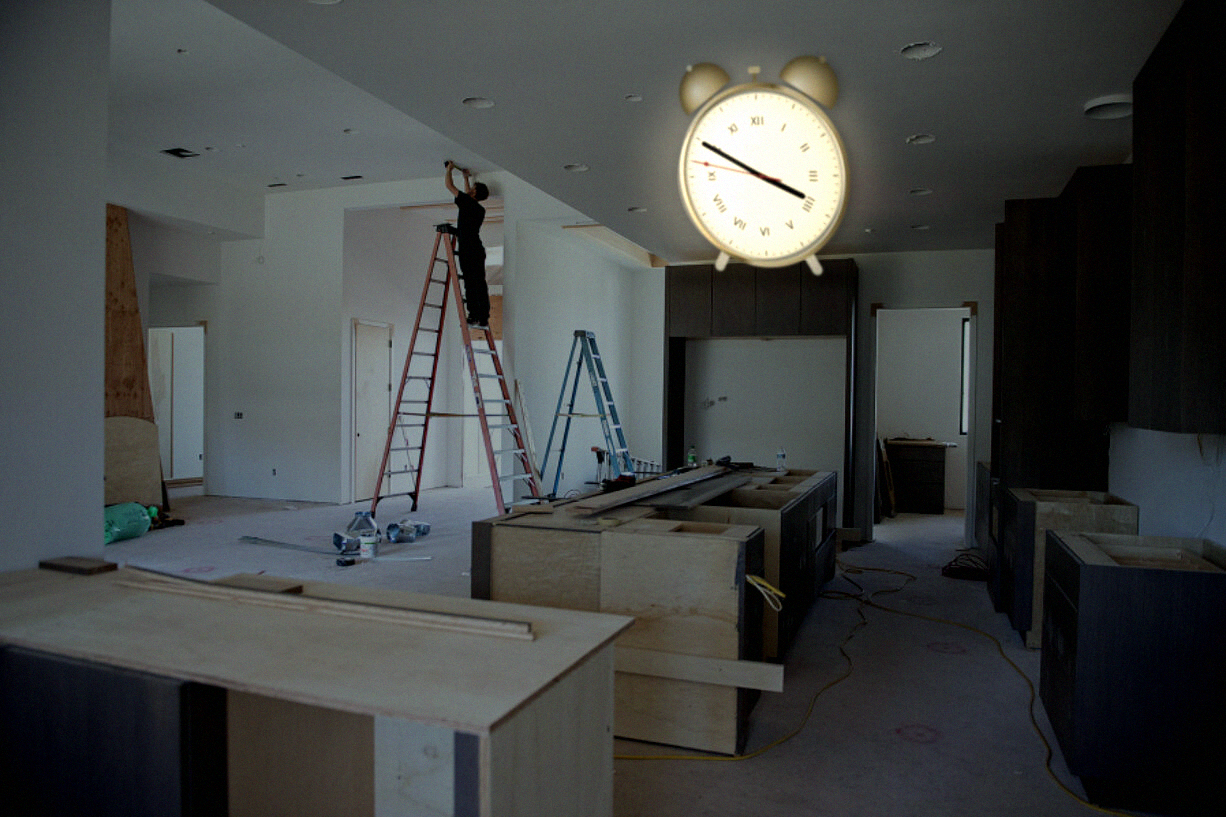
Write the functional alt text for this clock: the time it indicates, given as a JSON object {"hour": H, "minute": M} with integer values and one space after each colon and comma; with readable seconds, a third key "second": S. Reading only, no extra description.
{"hour": 3, "minute": 49, "second": 47}
